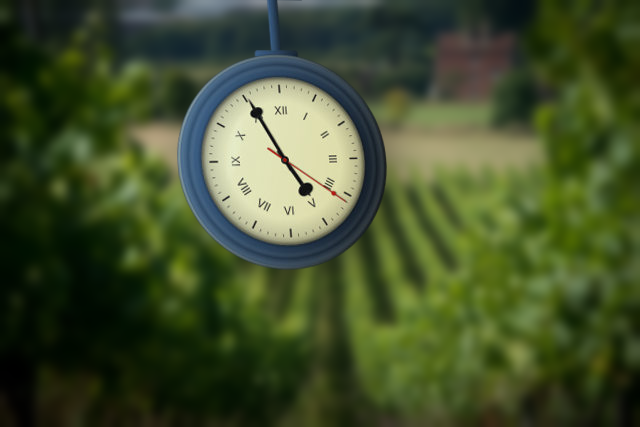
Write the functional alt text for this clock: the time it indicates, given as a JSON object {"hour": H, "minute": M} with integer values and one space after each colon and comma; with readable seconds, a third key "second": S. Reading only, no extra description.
{"hour": 4, "minute": 55, "second": 21}
